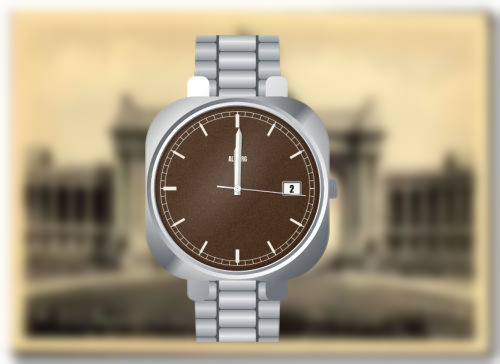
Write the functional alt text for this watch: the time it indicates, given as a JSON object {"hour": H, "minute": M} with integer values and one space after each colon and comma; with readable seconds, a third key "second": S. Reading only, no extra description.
{"hour": 12, "minute": 0, "second": 16}
